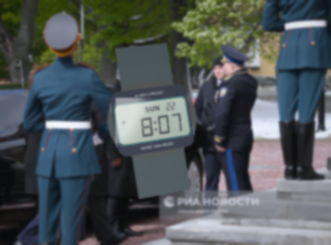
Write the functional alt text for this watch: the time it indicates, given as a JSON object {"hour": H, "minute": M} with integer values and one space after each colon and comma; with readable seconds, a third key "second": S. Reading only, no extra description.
{"hour": 8, "minute": 7}
